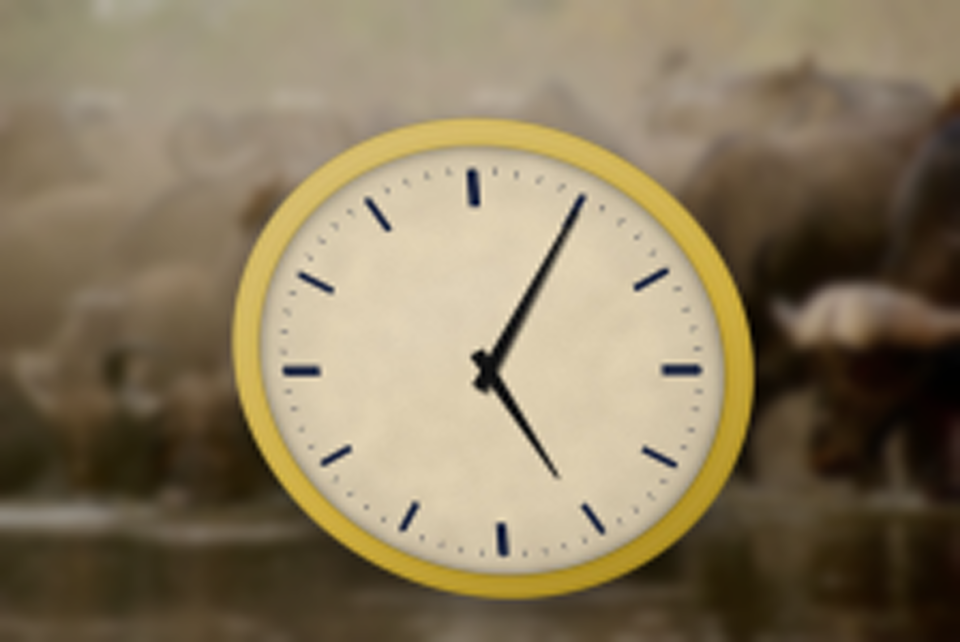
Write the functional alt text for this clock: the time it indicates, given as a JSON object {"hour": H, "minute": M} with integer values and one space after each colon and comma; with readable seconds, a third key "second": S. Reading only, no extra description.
{"hour": 5, "minute": 5}
